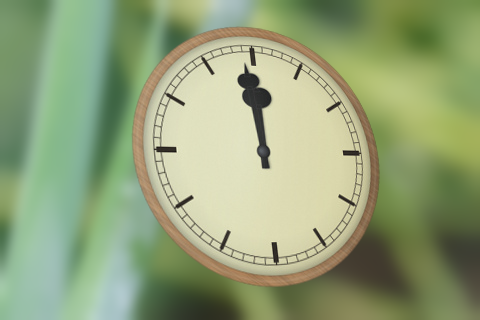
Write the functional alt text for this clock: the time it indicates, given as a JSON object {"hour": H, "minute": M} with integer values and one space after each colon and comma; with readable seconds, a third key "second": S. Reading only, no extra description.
{"hour": 11, "minute": 59}
